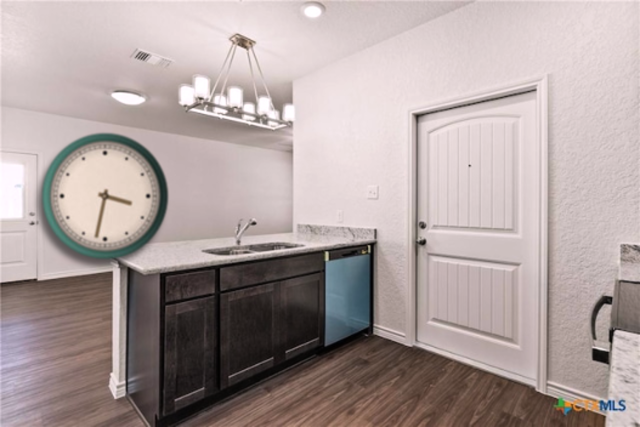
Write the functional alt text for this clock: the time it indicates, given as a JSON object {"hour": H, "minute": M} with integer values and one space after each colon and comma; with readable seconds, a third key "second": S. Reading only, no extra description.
{"hour": 3, "minute": 32}
